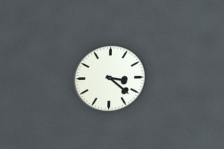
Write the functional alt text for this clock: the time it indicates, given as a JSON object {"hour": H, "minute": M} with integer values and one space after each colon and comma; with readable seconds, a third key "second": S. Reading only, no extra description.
{"hour": 3, "minute": 22}
